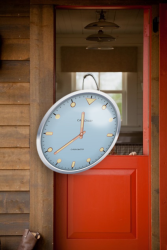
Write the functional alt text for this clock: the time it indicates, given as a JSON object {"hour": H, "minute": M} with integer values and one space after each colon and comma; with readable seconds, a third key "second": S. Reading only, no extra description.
{"hour": 11, "minute": 38}
